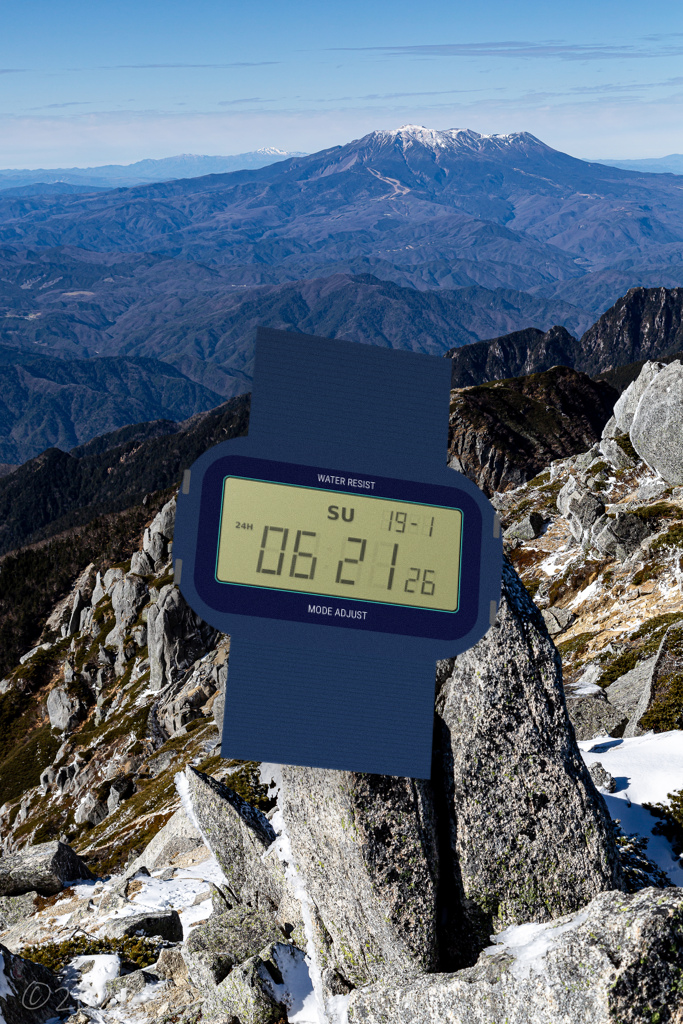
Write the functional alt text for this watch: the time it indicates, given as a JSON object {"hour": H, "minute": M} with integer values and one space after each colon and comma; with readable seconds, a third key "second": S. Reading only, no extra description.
{"hour": 6, "minute": 21, "second": 26}
